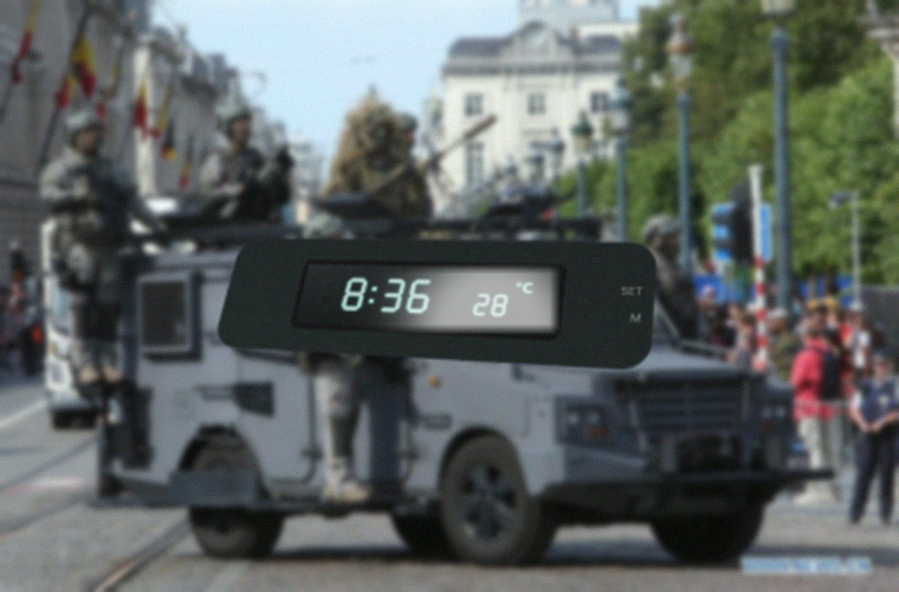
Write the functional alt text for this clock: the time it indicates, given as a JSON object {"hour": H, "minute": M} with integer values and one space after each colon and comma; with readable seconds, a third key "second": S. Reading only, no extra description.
{"hour": 8, "minute": 36}
